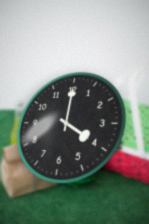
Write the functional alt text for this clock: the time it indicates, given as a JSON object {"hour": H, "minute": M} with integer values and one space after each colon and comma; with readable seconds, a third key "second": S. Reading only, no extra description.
{"hour": 4, "minute": 0}
